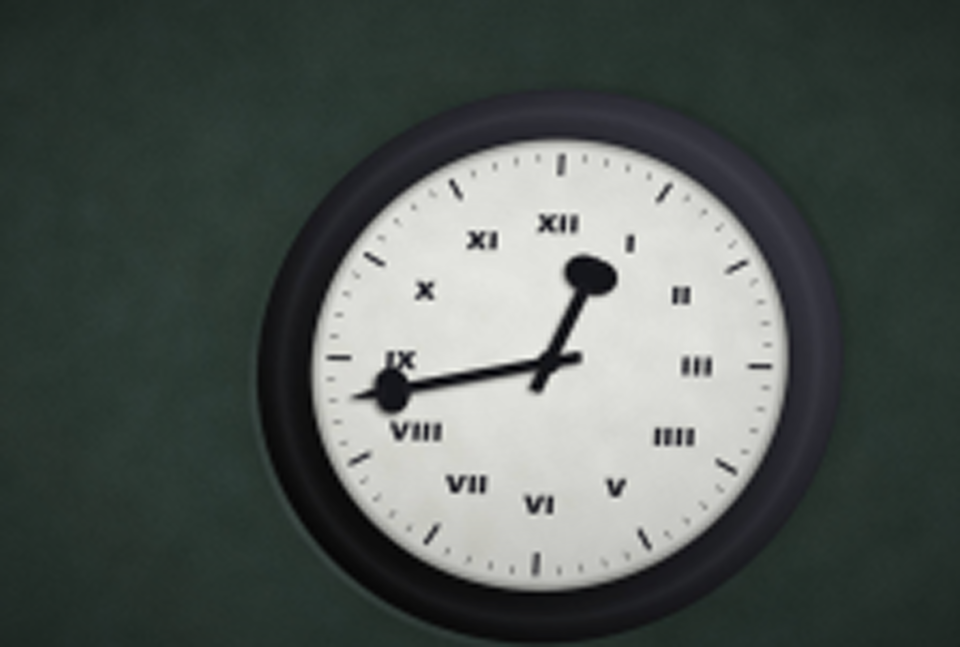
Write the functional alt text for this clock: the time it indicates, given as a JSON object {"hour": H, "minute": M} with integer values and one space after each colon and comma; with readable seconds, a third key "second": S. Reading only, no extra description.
{"hour": 12, "minute": 43}
